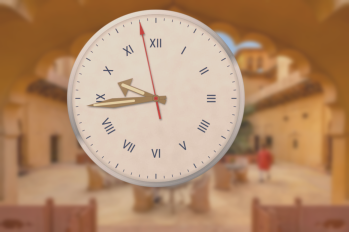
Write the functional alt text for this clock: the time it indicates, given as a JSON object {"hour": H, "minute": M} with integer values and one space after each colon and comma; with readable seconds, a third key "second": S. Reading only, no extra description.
{"hour": 9, "minute": 43, "second": 58}
